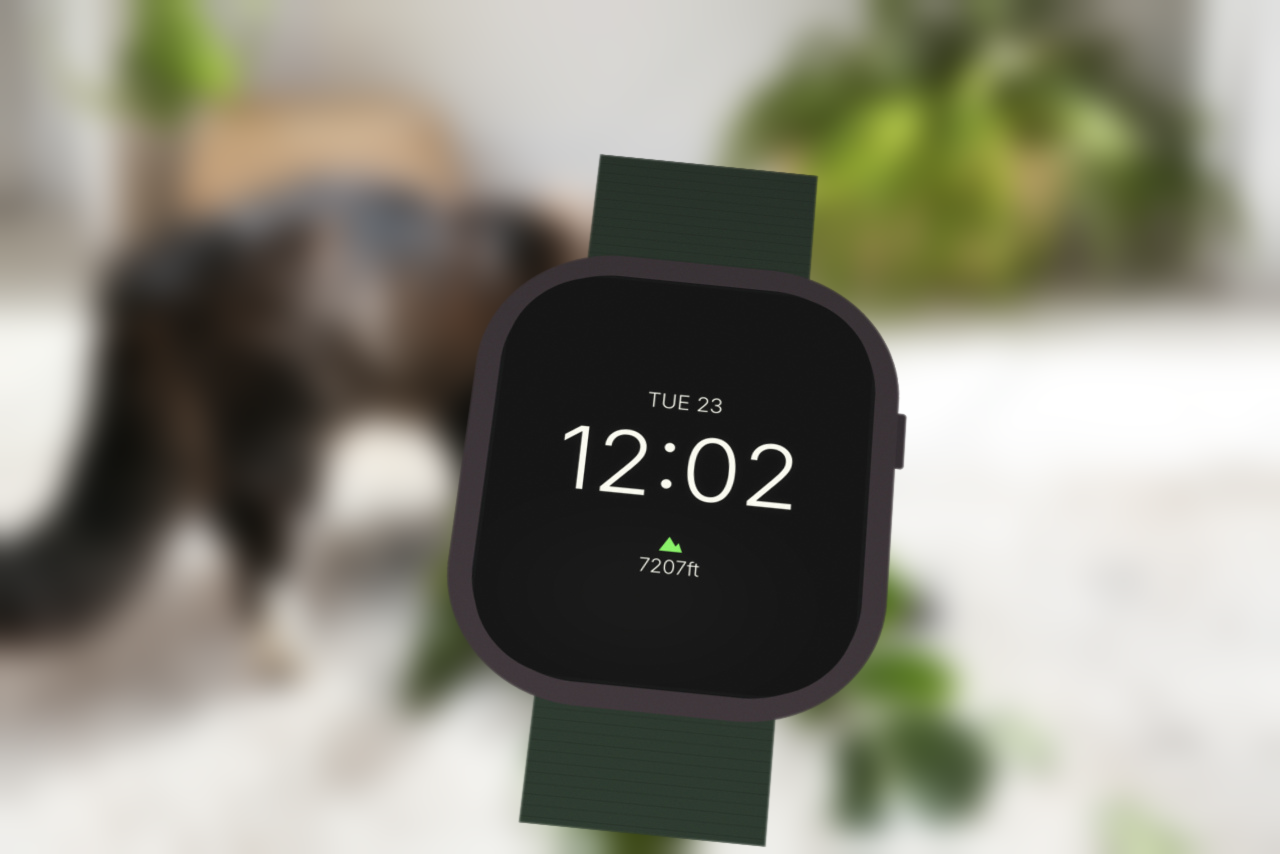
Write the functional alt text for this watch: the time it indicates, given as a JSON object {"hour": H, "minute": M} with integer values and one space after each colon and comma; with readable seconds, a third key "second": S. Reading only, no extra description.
{"hour": 12, "minute": 2}
